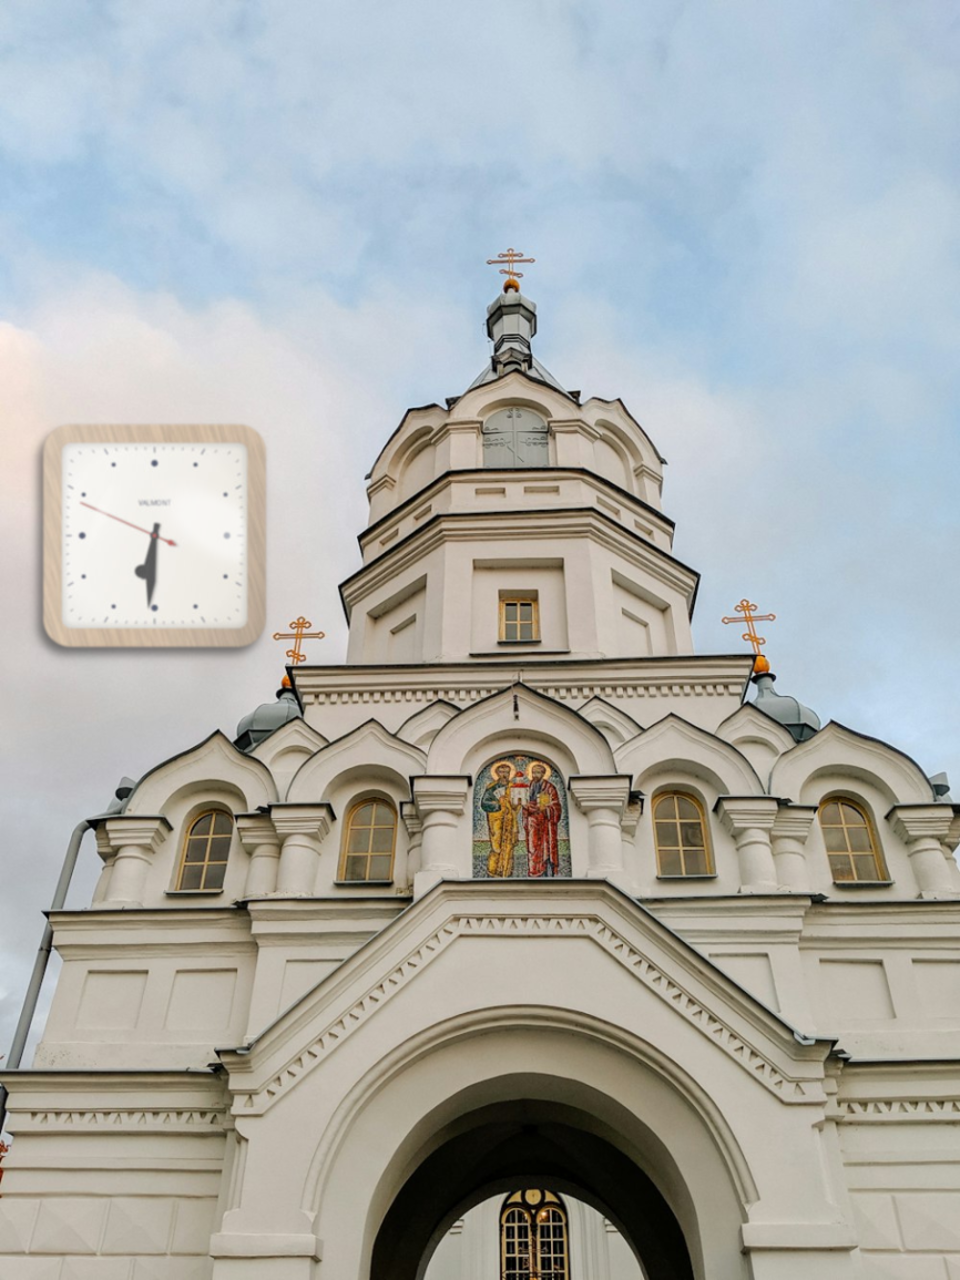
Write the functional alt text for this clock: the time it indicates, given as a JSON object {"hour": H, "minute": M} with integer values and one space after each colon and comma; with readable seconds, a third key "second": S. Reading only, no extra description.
{"hour": 6, "minute": 30, "second": 49}
